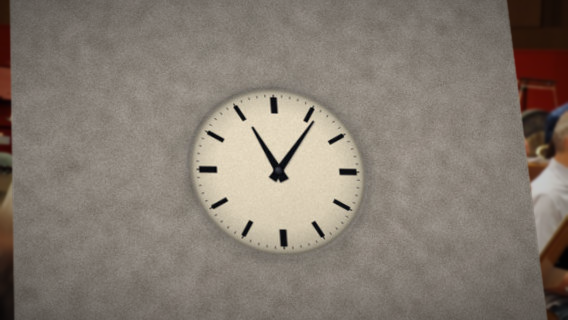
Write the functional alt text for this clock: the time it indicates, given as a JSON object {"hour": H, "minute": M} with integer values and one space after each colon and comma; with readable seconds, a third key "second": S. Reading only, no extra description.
{"hour": 11, "minute": 6}
